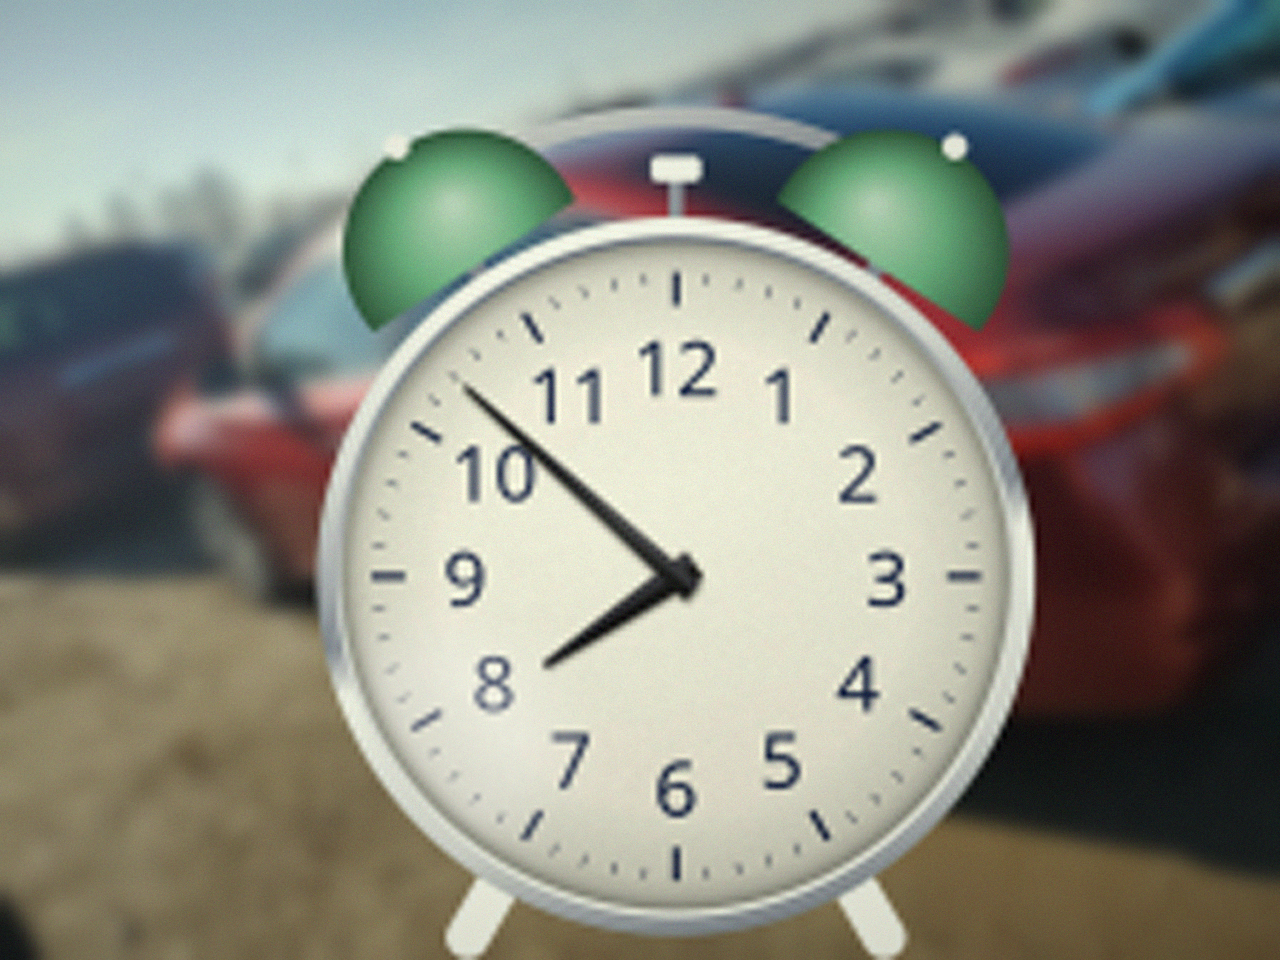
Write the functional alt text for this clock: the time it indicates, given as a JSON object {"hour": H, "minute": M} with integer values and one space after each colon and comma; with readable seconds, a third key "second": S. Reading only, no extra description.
{"hour": 7, "minute": 52}
